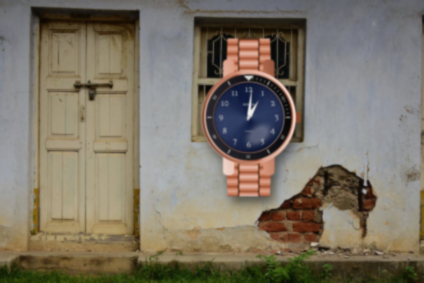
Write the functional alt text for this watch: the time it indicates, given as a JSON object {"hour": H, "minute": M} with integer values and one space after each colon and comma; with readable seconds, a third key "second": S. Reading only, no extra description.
{"hour": 1, "minute": 1}
